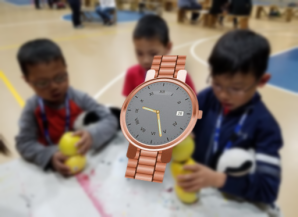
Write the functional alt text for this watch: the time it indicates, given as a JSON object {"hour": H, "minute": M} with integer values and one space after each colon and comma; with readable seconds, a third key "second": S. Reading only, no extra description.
{"hour": 9, "minute": 27}
